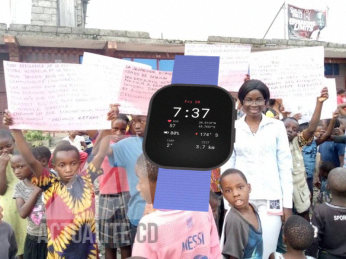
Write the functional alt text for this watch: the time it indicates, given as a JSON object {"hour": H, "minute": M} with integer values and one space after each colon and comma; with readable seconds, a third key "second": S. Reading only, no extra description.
{"hour": 7, "minute": 37}
